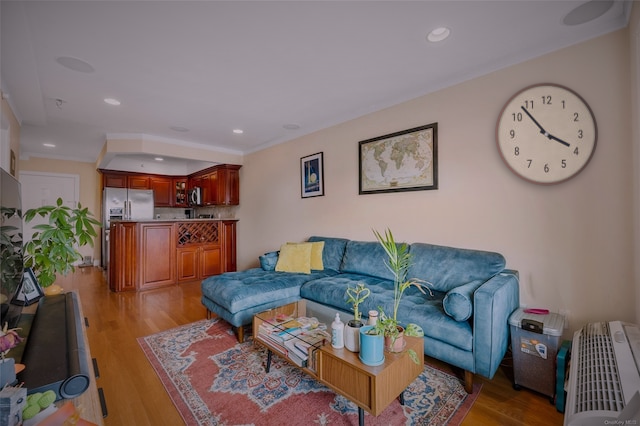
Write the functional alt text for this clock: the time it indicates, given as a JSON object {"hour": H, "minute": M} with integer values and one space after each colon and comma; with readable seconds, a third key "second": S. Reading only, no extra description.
{"hour": 3, "minute": 53}
